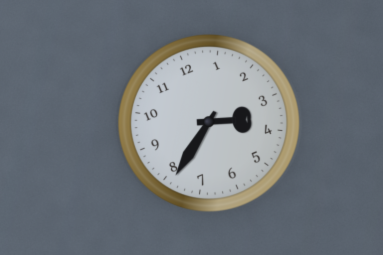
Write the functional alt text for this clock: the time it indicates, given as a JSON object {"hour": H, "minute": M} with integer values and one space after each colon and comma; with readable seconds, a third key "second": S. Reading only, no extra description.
{"hour": 3, "minute": 39}
